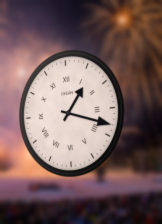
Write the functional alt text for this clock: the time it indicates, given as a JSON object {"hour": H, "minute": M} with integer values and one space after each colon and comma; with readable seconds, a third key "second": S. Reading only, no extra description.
{"hour": 1, "minute": 18}
